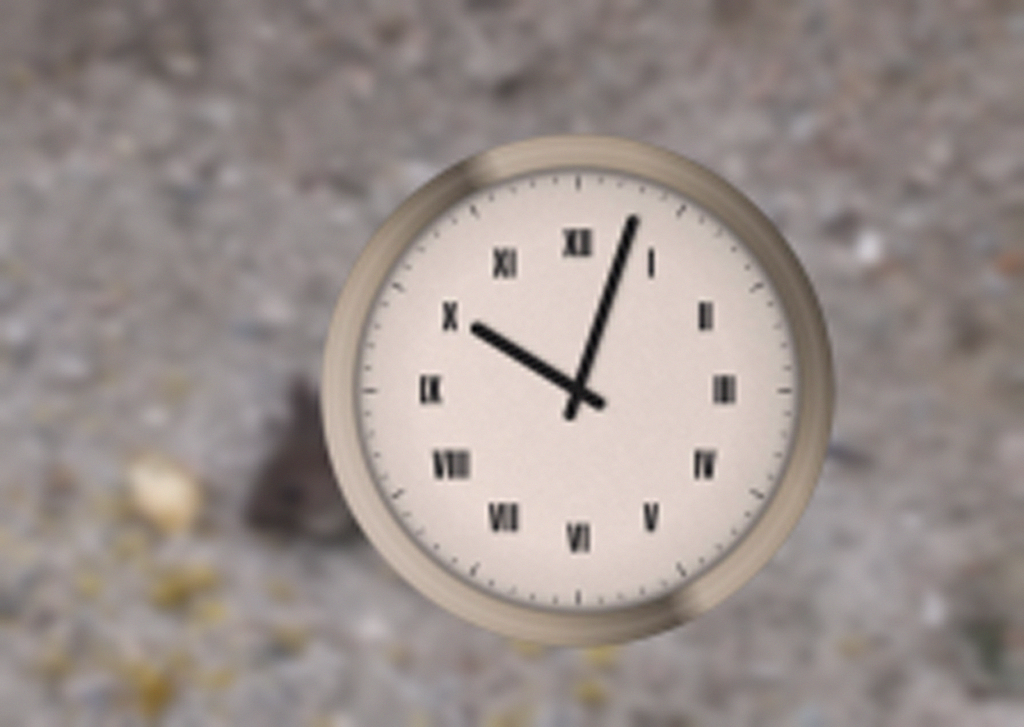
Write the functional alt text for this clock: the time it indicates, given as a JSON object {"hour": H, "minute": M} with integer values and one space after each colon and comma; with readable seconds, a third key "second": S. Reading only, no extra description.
{"hour": 10, "minute": 3}
